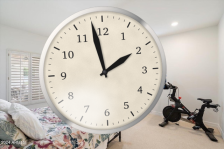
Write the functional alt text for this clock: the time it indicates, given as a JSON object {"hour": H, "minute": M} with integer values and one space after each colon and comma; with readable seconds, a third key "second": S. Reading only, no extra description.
{"hour": 1, "minute": 58}
